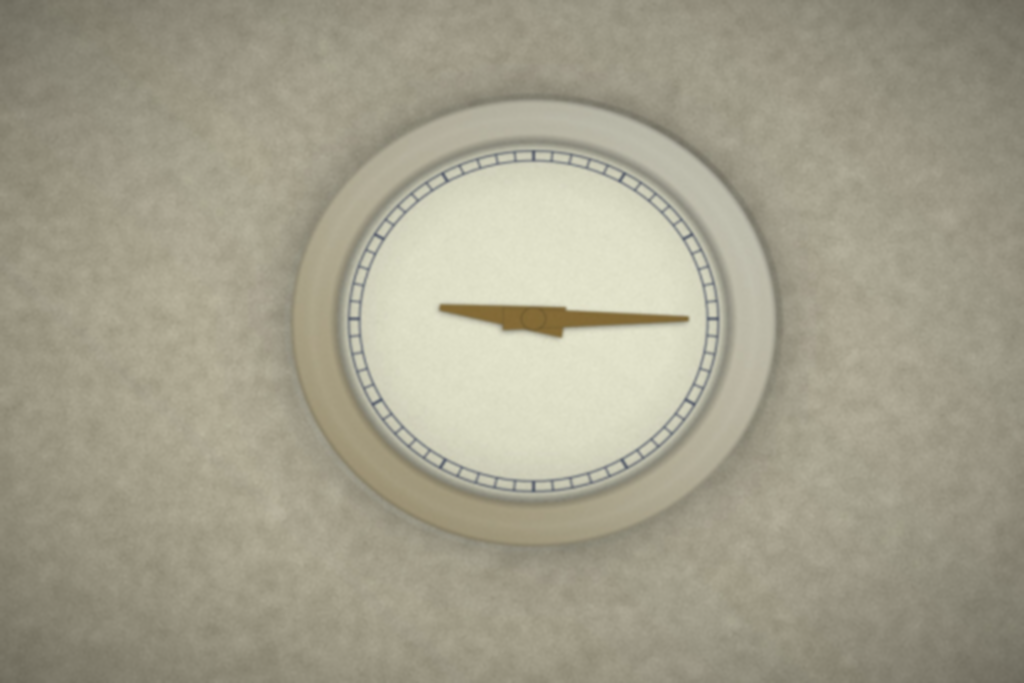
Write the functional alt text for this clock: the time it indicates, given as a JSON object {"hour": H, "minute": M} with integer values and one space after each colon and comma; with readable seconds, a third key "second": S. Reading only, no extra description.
{"hour": 9, "minute": 15}
